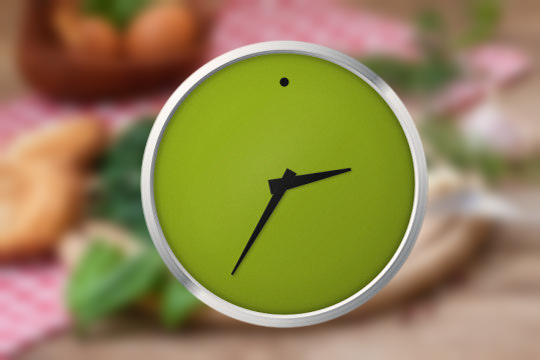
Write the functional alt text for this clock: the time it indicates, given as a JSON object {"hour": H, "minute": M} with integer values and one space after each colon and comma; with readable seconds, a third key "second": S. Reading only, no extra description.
{"hour": 2, "minute": 35}
